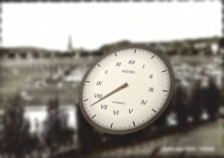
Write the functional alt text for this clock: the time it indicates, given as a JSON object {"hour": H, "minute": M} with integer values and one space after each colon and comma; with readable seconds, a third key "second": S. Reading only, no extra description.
{"hour": 7, "minute": 38}
